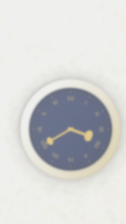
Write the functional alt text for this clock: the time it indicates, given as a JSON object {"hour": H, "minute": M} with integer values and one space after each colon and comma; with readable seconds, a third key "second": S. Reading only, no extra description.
{"hour": 3, "minute": 40}
